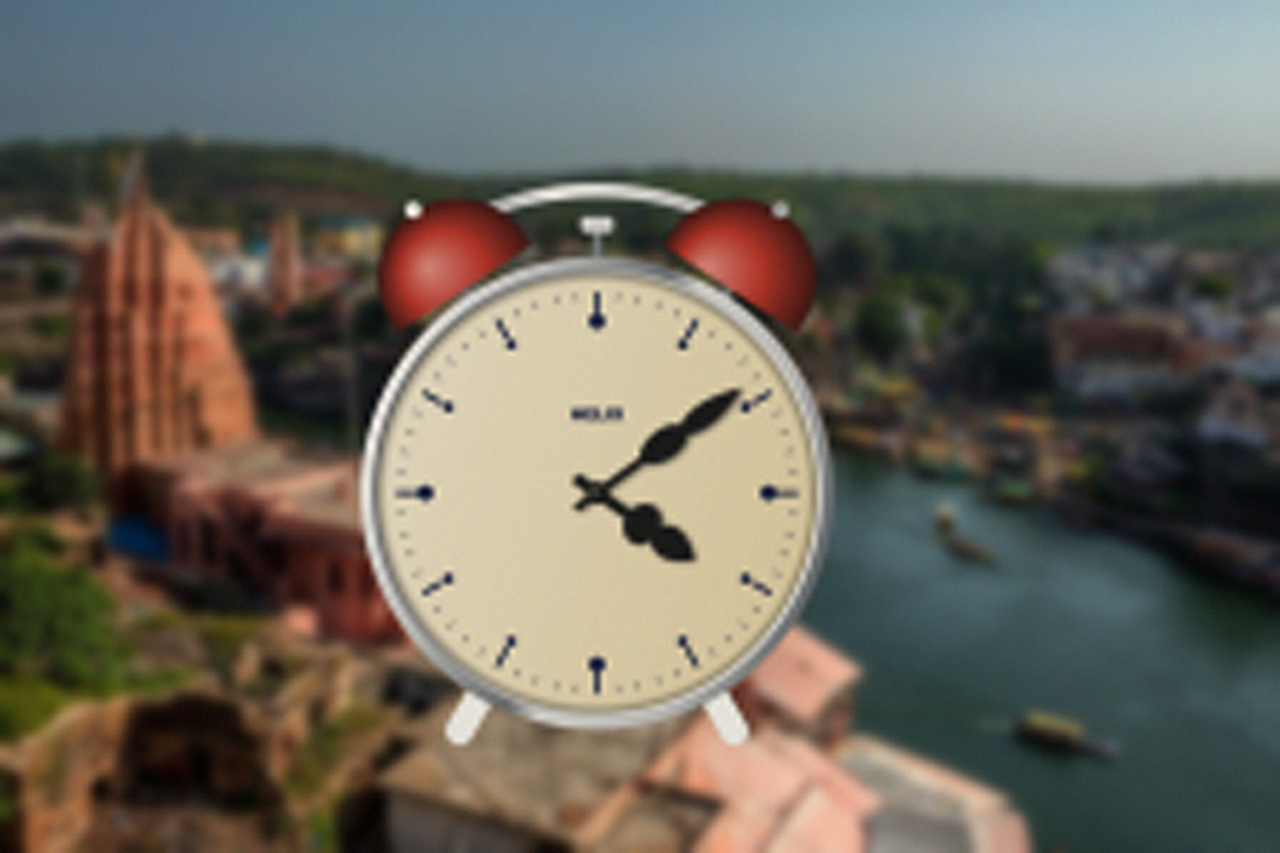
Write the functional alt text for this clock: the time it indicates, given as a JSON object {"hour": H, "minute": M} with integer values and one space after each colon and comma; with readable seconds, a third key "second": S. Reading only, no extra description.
{"hour": 4, "minute": 9}
